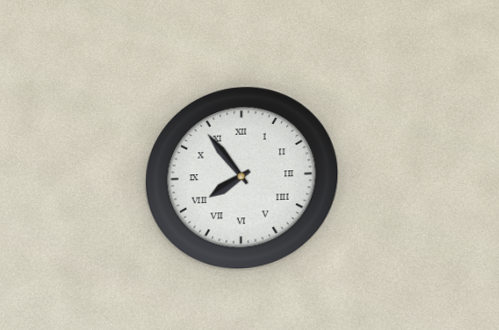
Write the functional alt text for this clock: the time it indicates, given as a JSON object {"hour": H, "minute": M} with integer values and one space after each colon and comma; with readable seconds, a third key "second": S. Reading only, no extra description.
{"hour": 7, "minute": 54}
